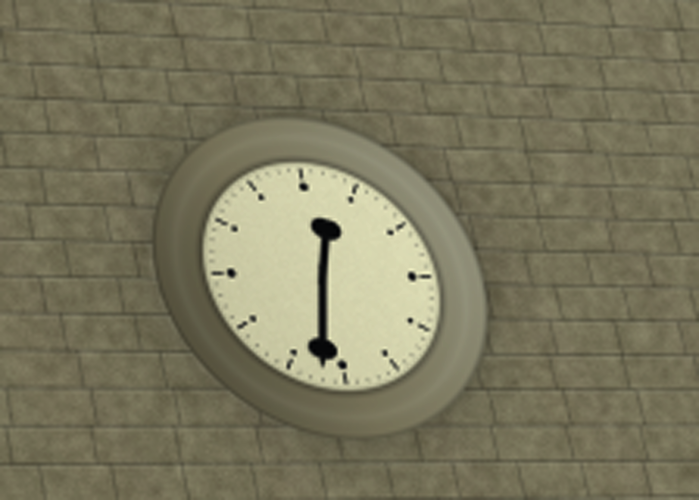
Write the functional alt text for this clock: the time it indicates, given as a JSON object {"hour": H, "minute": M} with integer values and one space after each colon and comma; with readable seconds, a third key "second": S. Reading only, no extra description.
{"hour": 12, "minute": 32}
